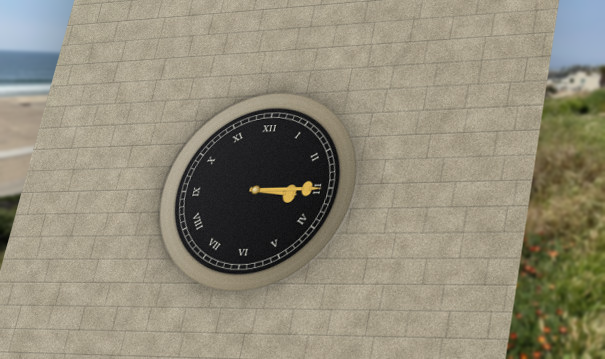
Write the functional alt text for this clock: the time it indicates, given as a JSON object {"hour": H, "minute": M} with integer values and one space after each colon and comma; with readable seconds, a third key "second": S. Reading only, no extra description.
{"hour": 3, "minute": 15}
